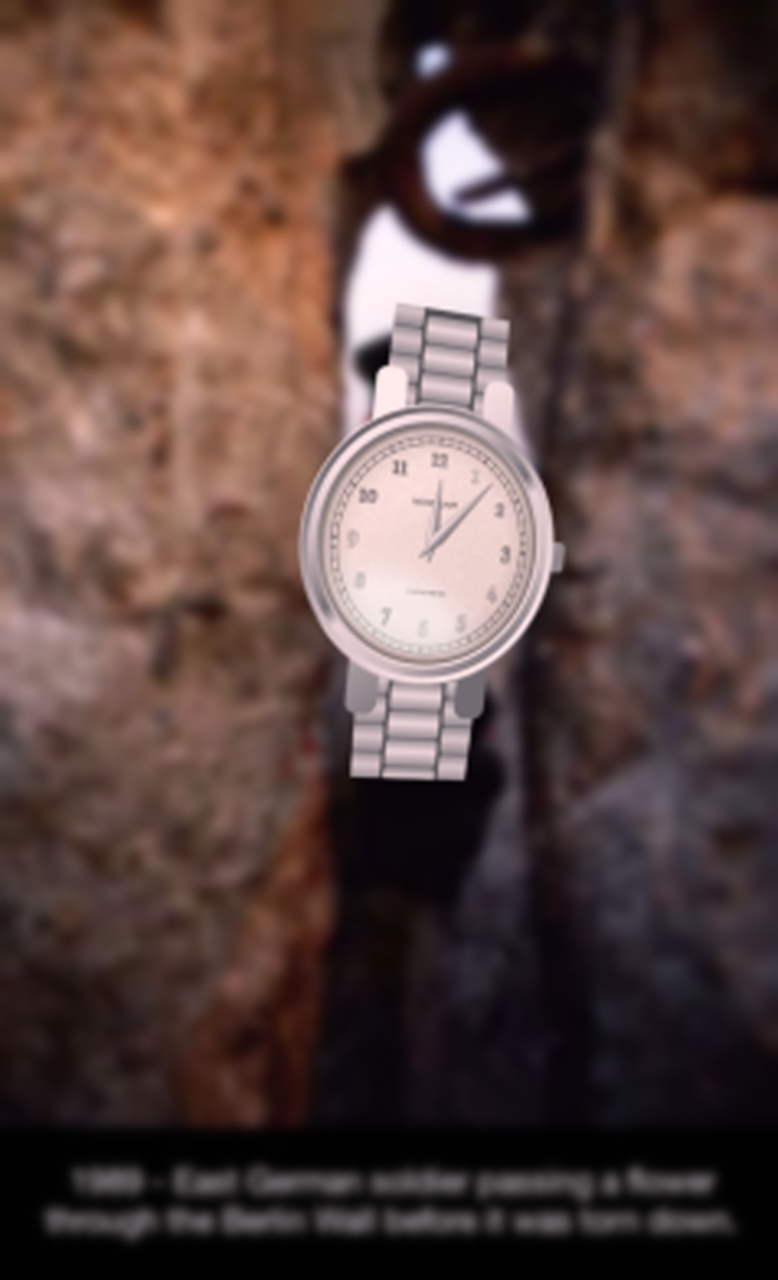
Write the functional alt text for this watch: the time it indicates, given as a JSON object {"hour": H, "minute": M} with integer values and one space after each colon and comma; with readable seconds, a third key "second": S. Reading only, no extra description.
{"hour": 12, "minute": 7}
